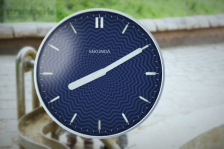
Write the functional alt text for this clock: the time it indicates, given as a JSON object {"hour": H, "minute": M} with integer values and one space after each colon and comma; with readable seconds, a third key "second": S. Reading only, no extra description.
{"hour": 8, "minute": 10}
